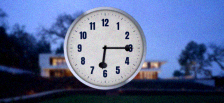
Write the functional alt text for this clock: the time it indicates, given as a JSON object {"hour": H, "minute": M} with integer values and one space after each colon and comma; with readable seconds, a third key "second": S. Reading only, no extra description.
{"hour": 6, "minute": 15}
